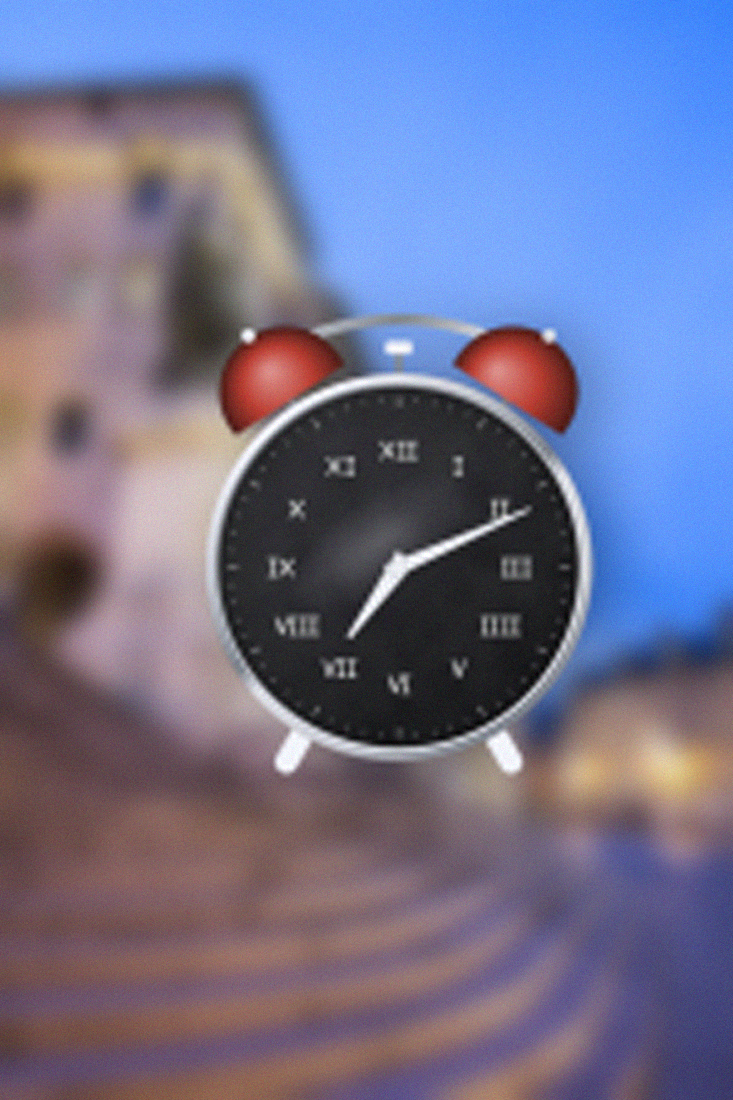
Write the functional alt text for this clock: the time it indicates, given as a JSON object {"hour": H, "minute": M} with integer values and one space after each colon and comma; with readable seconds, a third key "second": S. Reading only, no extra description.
{"hour": 7, "minute": 11}
